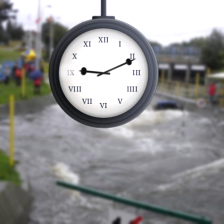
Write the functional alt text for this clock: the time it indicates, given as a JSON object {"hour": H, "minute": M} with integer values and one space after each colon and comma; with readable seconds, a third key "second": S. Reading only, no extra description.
{"hour": 9, "minute": 11}
